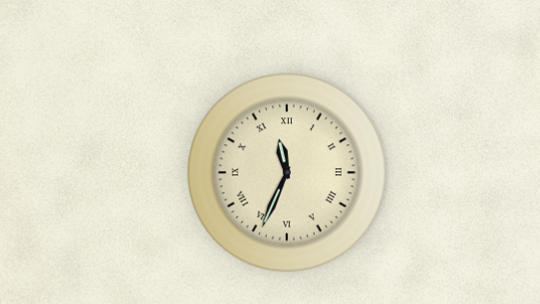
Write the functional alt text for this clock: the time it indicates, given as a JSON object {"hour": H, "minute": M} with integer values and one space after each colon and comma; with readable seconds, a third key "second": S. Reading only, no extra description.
{"hour": 11, "minute": 34}
